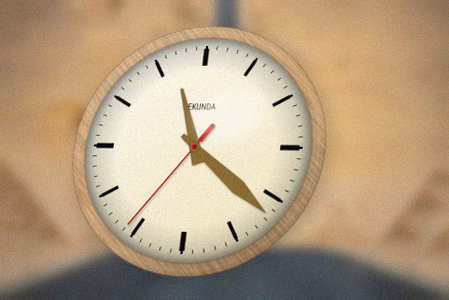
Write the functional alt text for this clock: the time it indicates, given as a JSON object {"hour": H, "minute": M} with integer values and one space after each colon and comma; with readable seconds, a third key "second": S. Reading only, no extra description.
{"hour": 11, "minute": 21, "second": 36}
